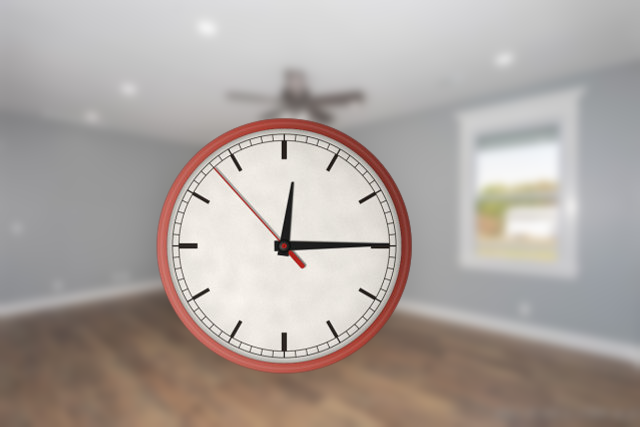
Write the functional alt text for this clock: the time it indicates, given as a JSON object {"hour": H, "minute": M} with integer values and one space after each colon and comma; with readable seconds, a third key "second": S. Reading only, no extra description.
{"hour": 12, "minute": 14, "second": 53}
